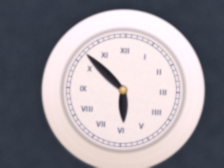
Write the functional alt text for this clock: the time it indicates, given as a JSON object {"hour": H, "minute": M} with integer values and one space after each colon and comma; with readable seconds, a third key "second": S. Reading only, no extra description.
{"hour": 5, "minute": 52}
